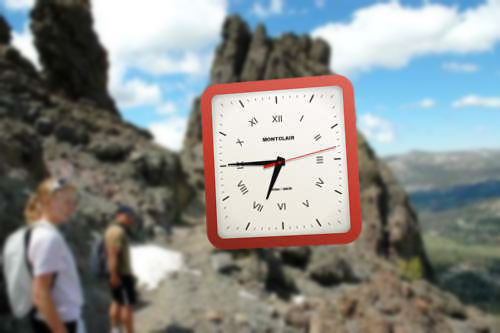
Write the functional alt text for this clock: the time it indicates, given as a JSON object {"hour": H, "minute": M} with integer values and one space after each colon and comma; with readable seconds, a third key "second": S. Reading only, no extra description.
{"hour": 6, "minute": 45, "second": 13}
